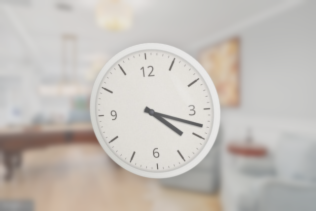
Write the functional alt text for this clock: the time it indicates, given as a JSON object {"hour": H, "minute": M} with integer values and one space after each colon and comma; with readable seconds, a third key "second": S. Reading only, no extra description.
{"hour": 4, "minute": 18}
